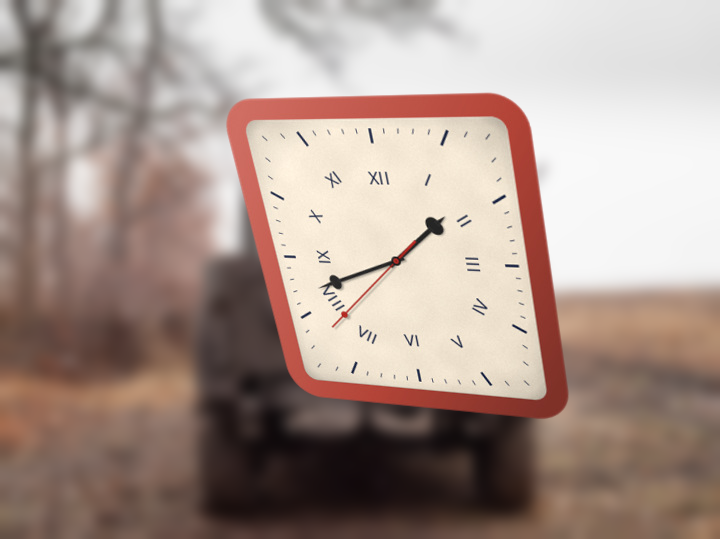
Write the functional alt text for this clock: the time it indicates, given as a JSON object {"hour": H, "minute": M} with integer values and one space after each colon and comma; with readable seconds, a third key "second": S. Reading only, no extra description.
{"hour": 1, "minute": 41, "second": 38}
